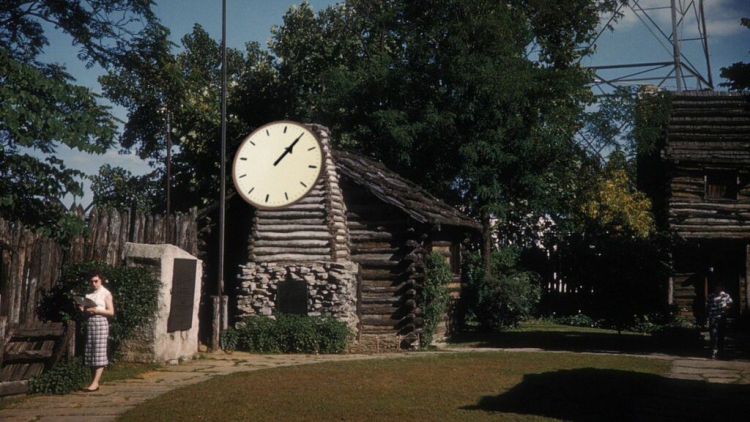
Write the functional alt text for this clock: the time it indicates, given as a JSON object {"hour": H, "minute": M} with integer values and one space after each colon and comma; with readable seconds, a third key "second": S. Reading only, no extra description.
{"hour": 1, "minute": 5}
